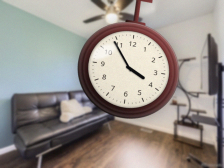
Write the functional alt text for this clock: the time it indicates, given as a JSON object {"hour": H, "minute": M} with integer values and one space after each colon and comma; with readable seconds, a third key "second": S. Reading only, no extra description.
{"hour": 3, "minute": 54}
